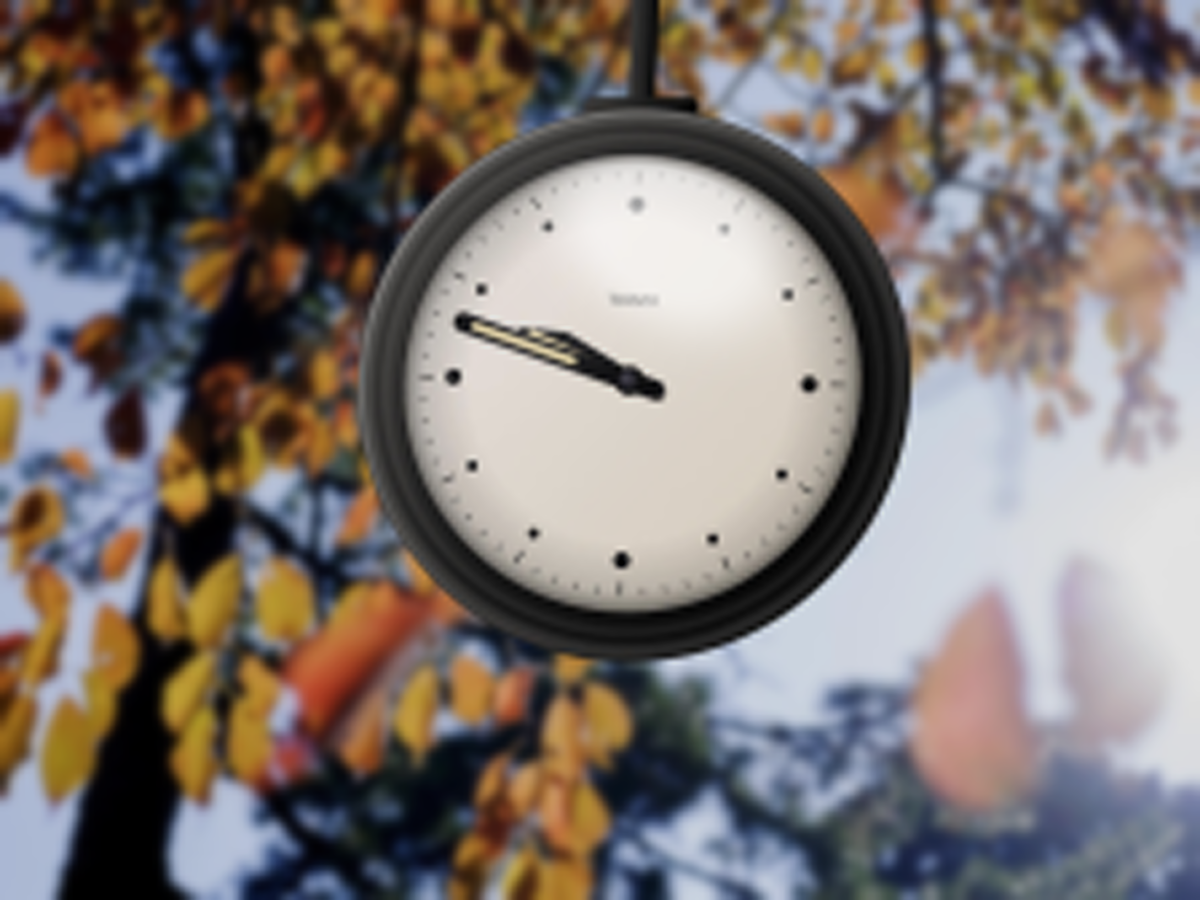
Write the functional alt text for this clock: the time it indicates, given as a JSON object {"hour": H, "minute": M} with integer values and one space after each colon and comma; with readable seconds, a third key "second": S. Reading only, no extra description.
{"hour": 9, "minute": 48}
